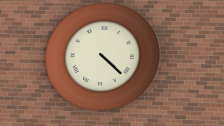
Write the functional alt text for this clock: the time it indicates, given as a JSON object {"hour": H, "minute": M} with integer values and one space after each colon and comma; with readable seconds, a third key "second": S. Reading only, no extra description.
{"hour": 4, "minute": 22}
